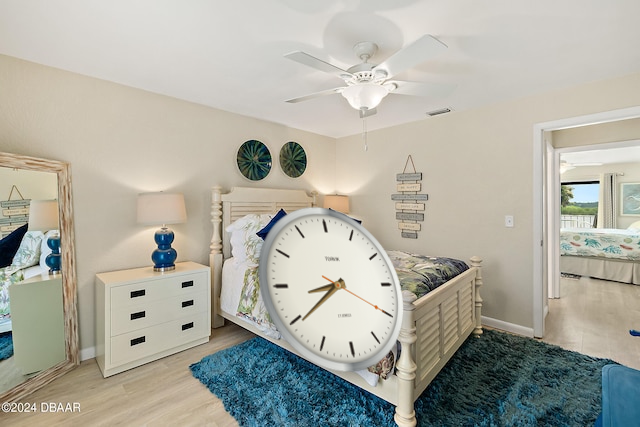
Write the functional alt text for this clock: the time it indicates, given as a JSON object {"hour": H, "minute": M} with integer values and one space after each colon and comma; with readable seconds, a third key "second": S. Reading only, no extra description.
{"hour": 8, "minute": 39, "second": 20}
